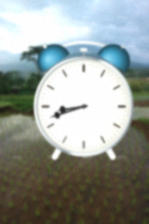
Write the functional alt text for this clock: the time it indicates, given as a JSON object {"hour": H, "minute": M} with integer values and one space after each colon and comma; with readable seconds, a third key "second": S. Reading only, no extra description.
{"hour": 8, "minute": 42}
